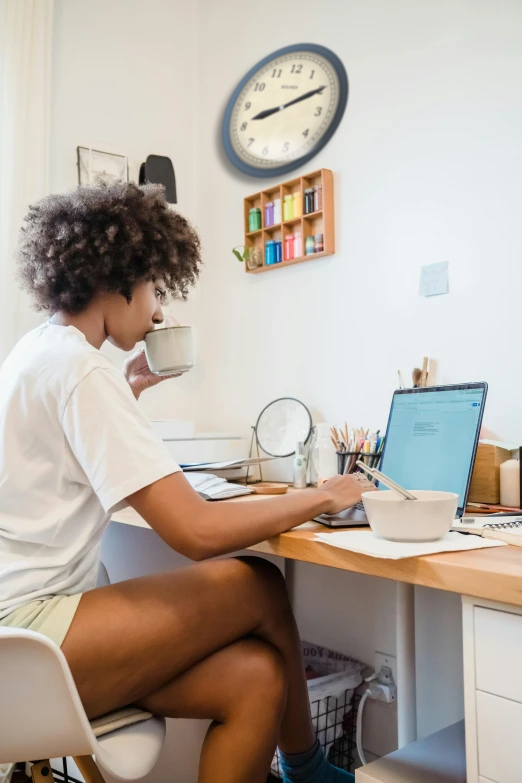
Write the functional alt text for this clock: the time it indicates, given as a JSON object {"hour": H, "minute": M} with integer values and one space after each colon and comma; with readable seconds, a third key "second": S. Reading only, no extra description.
{"hour": 8, "minute": 10}
